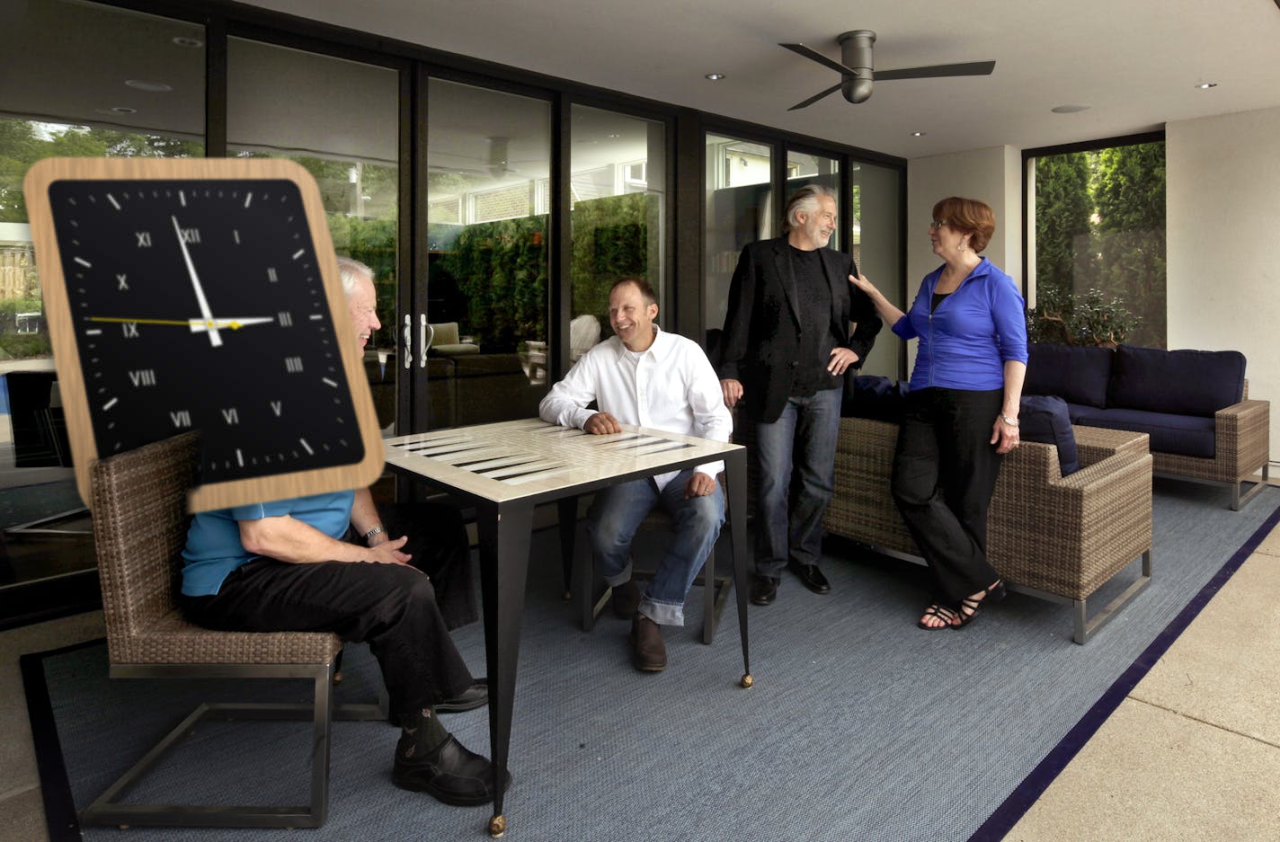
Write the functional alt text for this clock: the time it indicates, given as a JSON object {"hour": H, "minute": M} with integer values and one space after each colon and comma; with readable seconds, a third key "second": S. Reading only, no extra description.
{"hour": 2, "minute": 58, "second": 46}
